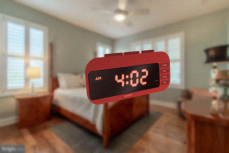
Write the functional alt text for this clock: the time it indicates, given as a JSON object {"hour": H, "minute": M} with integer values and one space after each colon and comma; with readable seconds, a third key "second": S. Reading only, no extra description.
{"hour": 4, "minute": 2}
